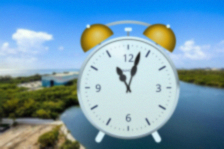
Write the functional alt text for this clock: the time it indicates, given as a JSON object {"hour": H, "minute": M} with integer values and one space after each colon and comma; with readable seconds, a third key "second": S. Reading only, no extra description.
{"hour": 11, "minute": 3}
